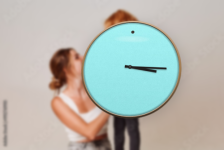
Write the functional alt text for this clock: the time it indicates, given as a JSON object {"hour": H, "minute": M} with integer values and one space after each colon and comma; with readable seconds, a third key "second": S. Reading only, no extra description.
{"hour": 3, "minute": 15}
